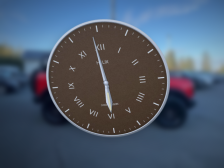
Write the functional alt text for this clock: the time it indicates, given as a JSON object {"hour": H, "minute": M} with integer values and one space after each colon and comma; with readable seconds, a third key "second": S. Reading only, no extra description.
{"hour": 5, "minute": 59}
